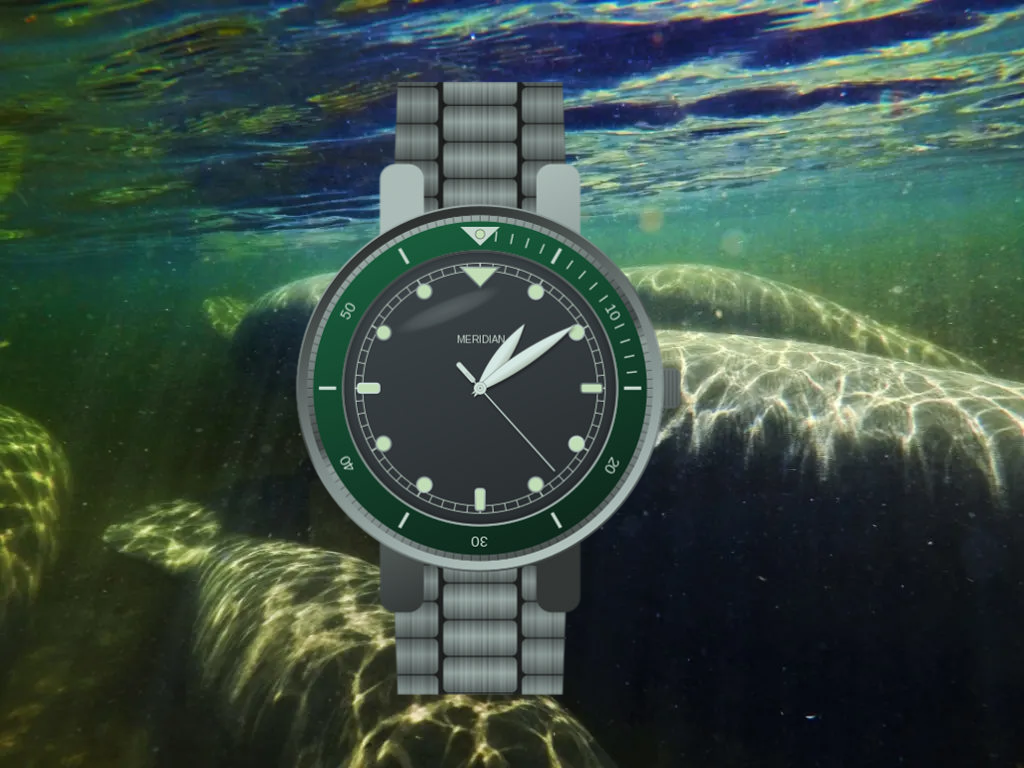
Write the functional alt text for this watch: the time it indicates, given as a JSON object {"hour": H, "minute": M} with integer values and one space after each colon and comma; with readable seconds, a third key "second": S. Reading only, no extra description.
{"hour": 1, "minute": 9, "second": 23}
